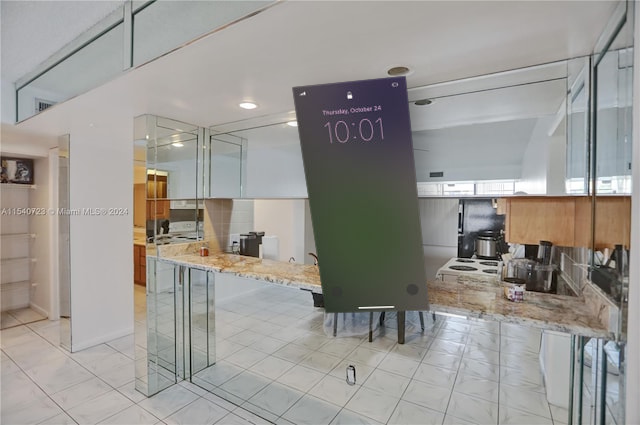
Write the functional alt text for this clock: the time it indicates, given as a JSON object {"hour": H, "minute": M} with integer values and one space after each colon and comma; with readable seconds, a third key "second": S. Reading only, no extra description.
{"hour": 10, "minute": 1}
